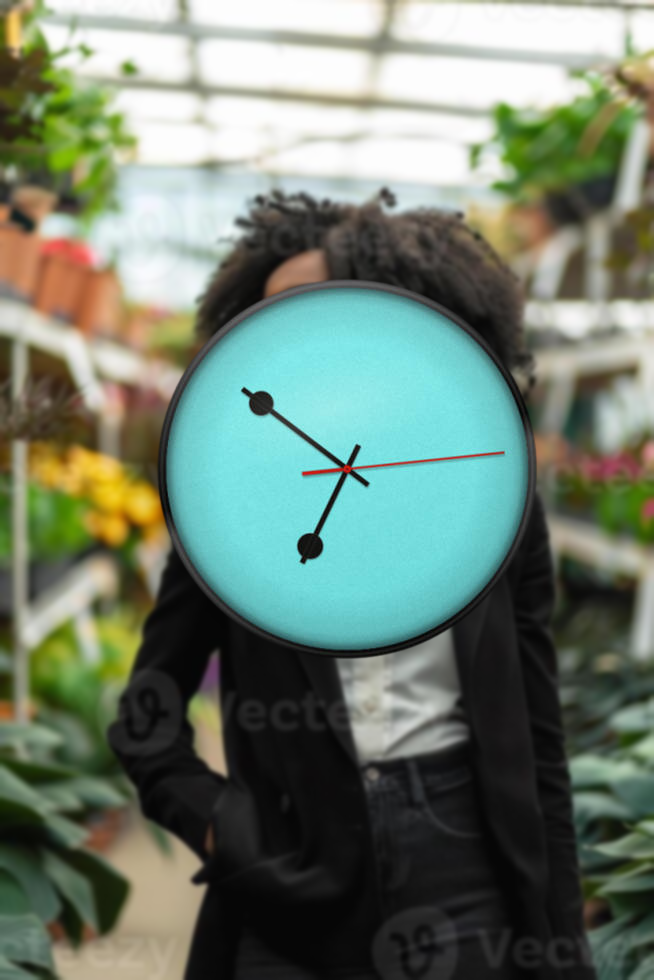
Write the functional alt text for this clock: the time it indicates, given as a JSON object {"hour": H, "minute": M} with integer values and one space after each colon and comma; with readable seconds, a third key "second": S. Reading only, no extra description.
{"hour": 6, "minute": 51, "second": 14}
